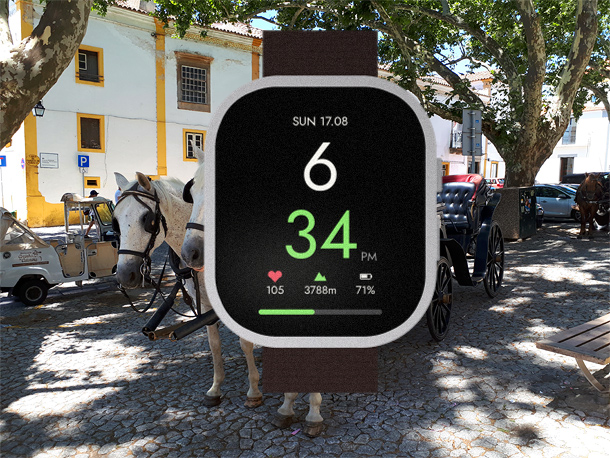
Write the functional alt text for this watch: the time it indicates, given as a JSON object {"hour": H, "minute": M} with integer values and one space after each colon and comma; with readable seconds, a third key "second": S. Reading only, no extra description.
{"hour": 6, "minute": 34}
